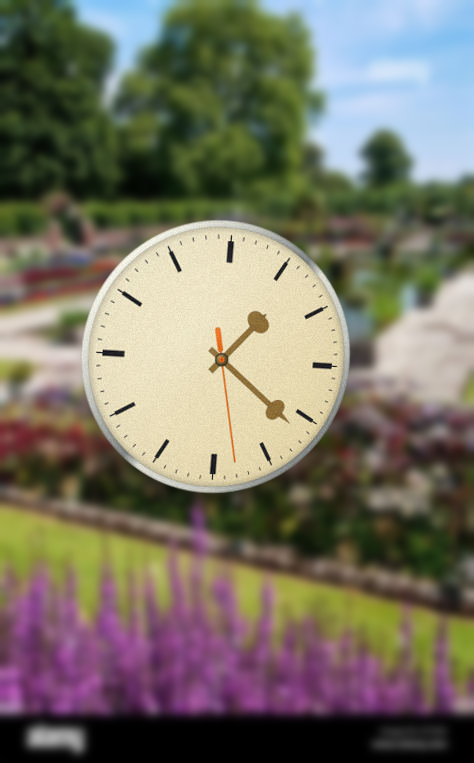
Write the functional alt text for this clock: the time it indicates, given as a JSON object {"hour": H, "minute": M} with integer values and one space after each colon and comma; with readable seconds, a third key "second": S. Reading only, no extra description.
{"hour": 1, "minute": 21, "second": 28}
